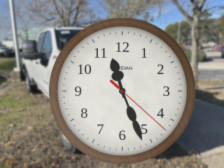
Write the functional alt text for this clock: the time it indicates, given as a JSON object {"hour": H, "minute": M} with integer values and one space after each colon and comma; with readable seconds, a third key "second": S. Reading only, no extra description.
{"hour": 11, "minute": 26, "second": 22}
